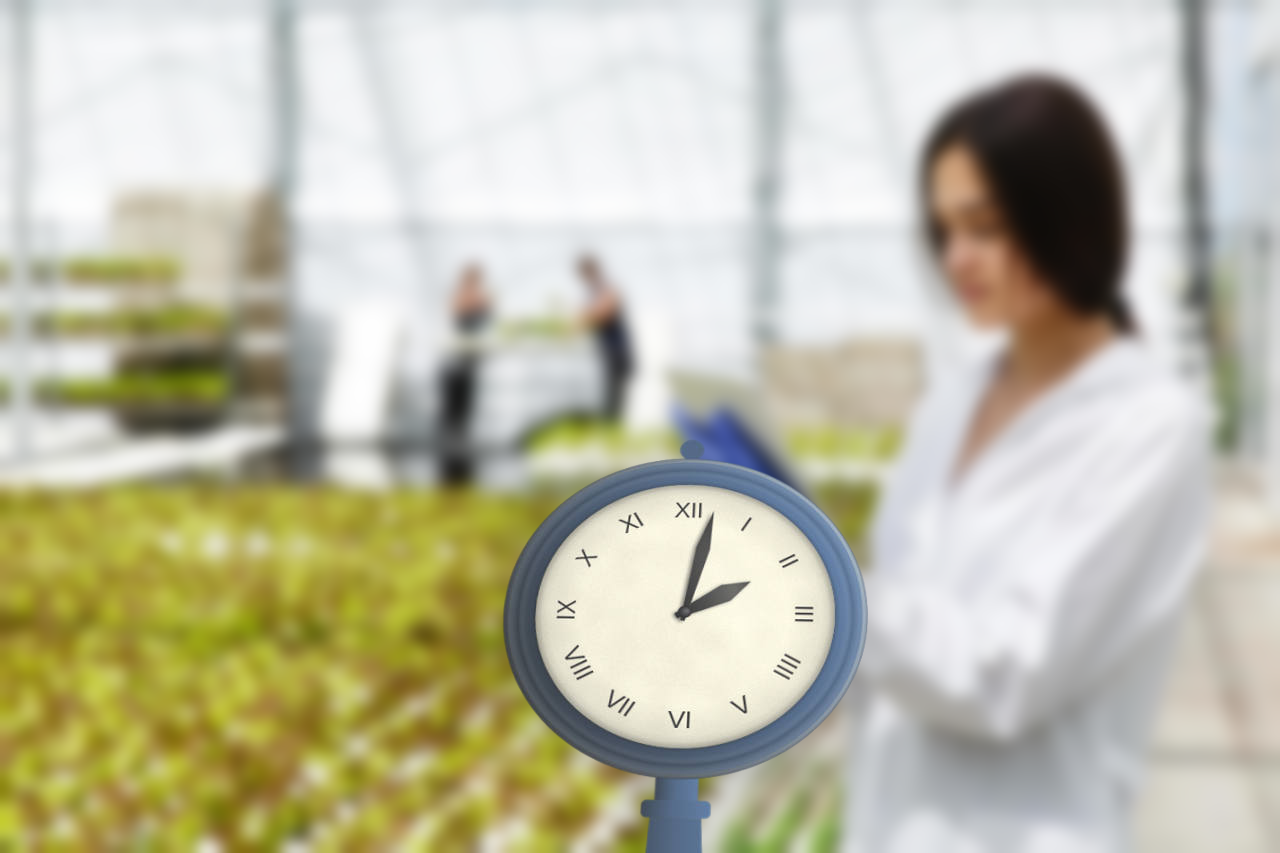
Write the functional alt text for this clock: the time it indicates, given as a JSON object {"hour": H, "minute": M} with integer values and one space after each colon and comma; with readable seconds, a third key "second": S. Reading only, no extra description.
{"hour": 2, "minute": 2}
